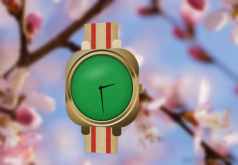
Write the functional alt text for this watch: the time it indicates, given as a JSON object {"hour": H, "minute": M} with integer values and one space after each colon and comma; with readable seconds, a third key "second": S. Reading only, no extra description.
{"hour": 2, "minute": 29}
